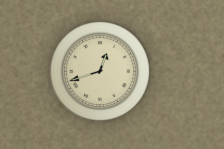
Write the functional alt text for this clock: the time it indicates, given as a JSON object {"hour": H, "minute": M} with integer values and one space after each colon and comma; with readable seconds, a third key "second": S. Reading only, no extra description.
{"hour": 12, "minute": 42}
